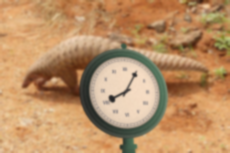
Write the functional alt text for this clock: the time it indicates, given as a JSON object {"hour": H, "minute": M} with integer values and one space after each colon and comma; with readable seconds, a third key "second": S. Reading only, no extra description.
{"hour": 8, "minute": 5}
